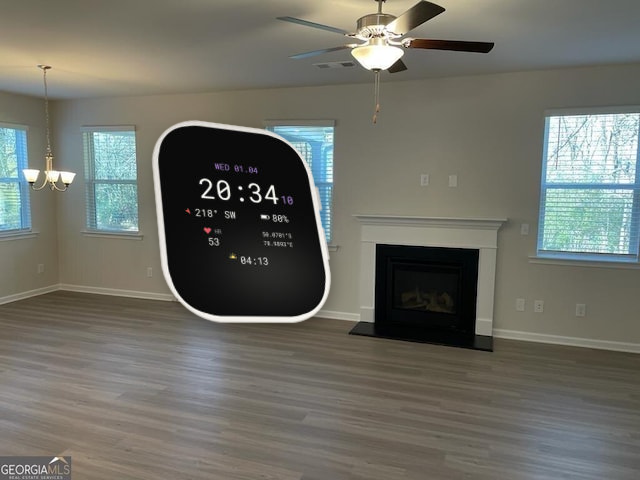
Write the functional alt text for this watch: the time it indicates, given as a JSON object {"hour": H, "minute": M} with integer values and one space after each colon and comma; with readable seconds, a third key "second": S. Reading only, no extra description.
{"hour": 20, "minute": 34, "second": 10}
